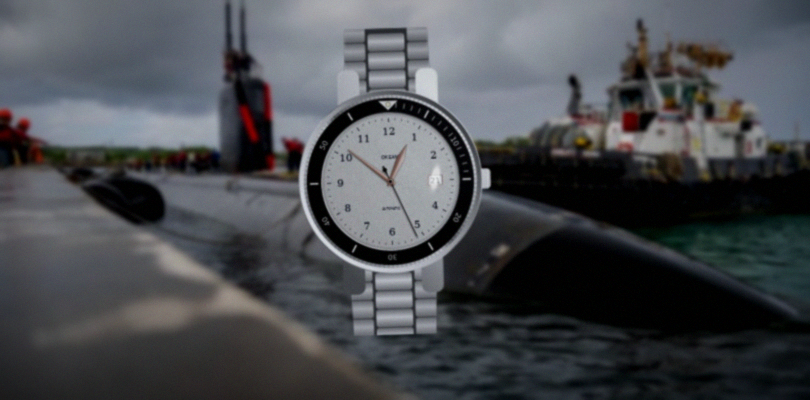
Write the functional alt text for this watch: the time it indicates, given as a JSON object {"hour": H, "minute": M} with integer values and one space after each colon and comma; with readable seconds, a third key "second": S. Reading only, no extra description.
{"hour": 12, "minute": 51, "second": 26}
